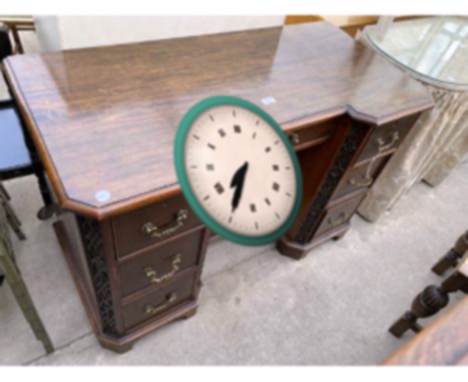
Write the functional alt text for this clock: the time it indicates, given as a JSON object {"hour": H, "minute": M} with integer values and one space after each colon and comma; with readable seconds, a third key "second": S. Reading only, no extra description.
{"hour": 7, "minute": 35}
